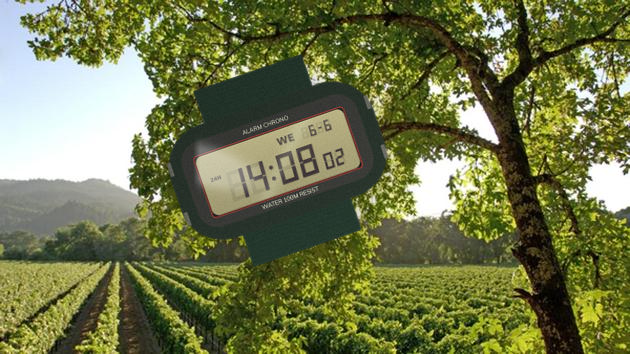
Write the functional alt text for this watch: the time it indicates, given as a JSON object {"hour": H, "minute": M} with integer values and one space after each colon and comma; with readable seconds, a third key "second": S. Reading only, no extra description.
{"hour": 14, "minute": 8, "second": 2}
